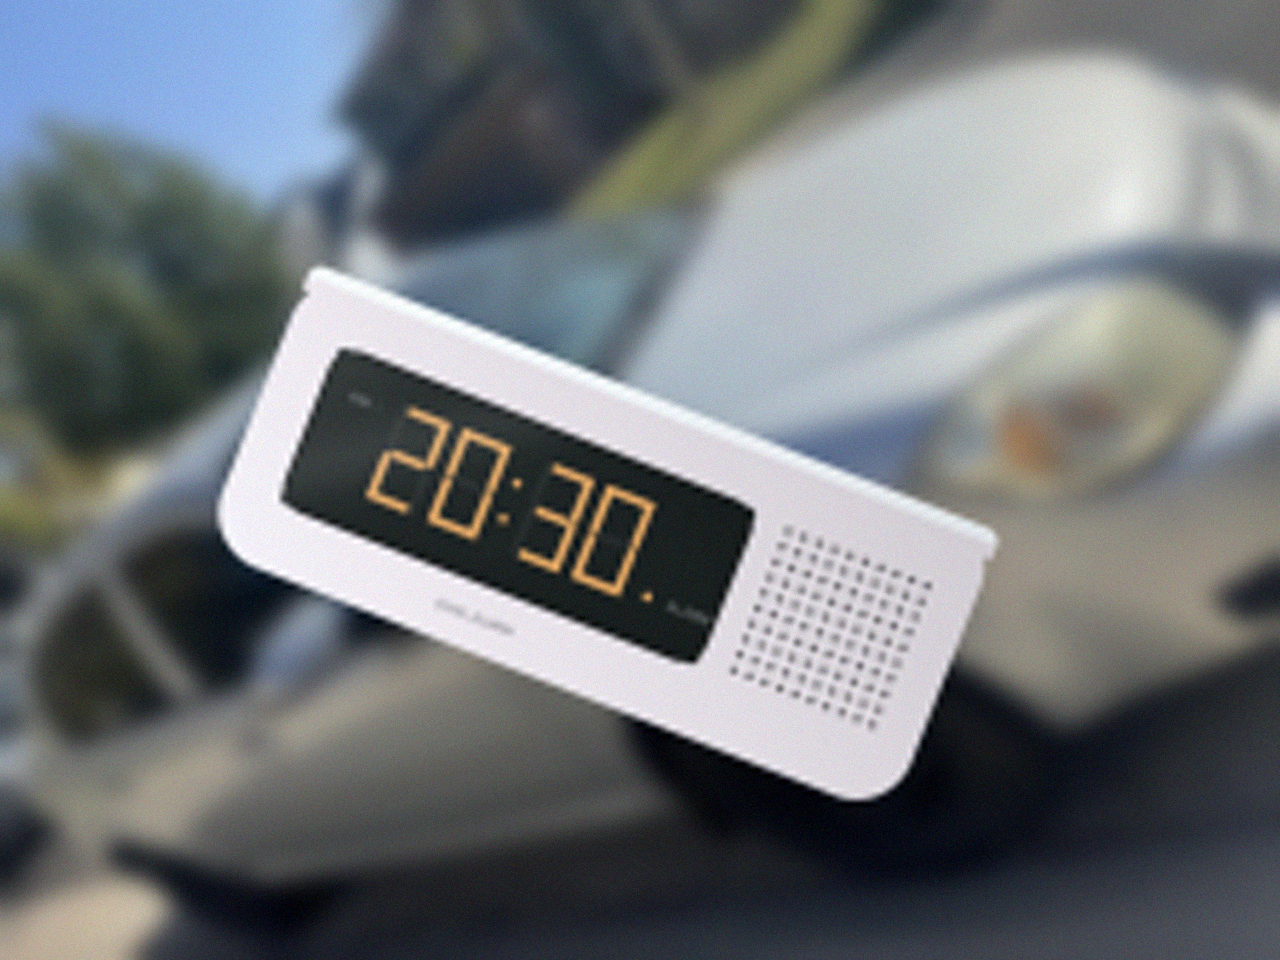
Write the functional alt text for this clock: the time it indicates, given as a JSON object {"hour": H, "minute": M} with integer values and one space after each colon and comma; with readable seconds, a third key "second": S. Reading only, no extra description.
{"hour": 20, "minute": 30}
